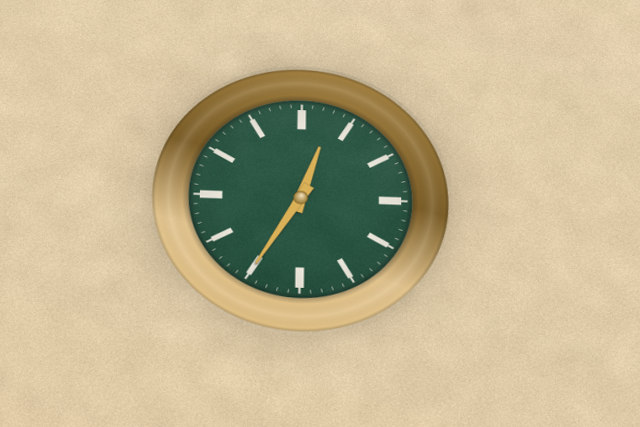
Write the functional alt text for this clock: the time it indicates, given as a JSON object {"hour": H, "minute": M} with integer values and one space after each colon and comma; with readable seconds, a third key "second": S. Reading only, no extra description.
{"hour": 12, "minute": 35}
